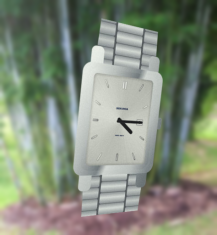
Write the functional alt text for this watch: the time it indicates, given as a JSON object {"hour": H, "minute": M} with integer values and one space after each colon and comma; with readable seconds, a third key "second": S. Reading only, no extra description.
{"hour": 4, "minute": 15}
